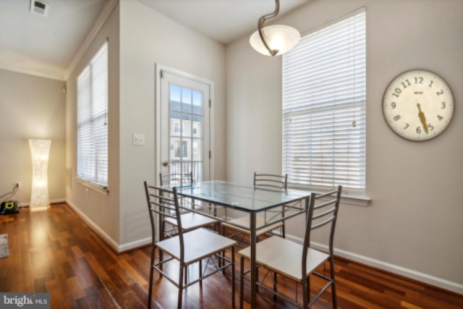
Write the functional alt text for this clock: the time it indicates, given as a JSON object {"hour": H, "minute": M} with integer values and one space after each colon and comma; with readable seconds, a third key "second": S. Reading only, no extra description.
{"hour": 5, "minute": 27}
